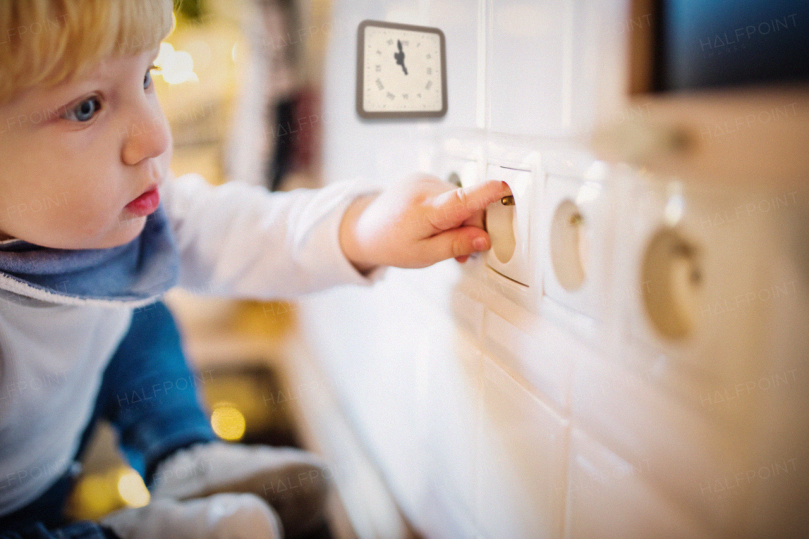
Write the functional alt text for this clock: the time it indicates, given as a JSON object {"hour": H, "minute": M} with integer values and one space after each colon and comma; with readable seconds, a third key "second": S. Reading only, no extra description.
{"hour": 10, "minute": 58}
